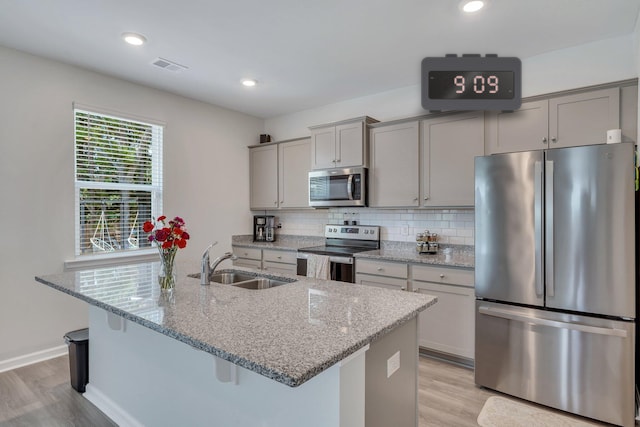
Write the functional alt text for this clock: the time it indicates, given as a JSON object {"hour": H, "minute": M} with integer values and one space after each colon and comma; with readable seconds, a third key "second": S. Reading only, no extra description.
{"hour": 9, "minute": 9}
